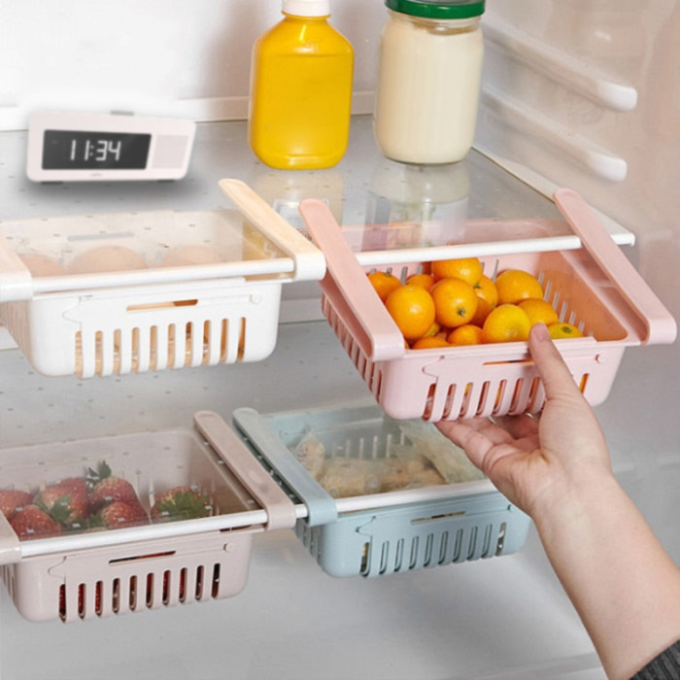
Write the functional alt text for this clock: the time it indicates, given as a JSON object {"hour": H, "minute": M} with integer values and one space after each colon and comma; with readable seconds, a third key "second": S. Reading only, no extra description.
{"hour": 11, "minute": 34}
